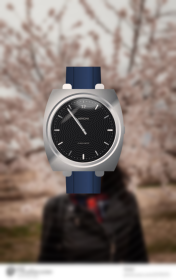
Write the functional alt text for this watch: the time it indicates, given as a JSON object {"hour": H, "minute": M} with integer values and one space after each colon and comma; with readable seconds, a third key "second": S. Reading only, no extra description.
{"hour": 10, "minute": 54}
